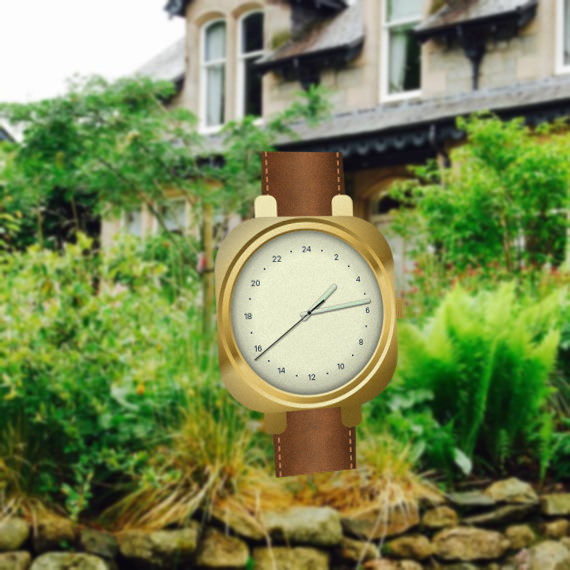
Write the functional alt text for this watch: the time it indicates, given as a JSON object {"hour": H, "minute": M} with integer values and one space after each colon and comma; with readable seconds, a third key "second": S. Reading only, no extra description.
{"hour": 3, "minute": 13, "second": 39}
